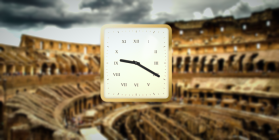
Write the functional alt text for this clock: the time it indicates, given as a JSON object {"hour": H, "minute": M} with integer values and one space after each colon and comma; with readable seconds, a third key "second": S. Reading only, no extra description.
{"hour": 9, "minute": 20}
